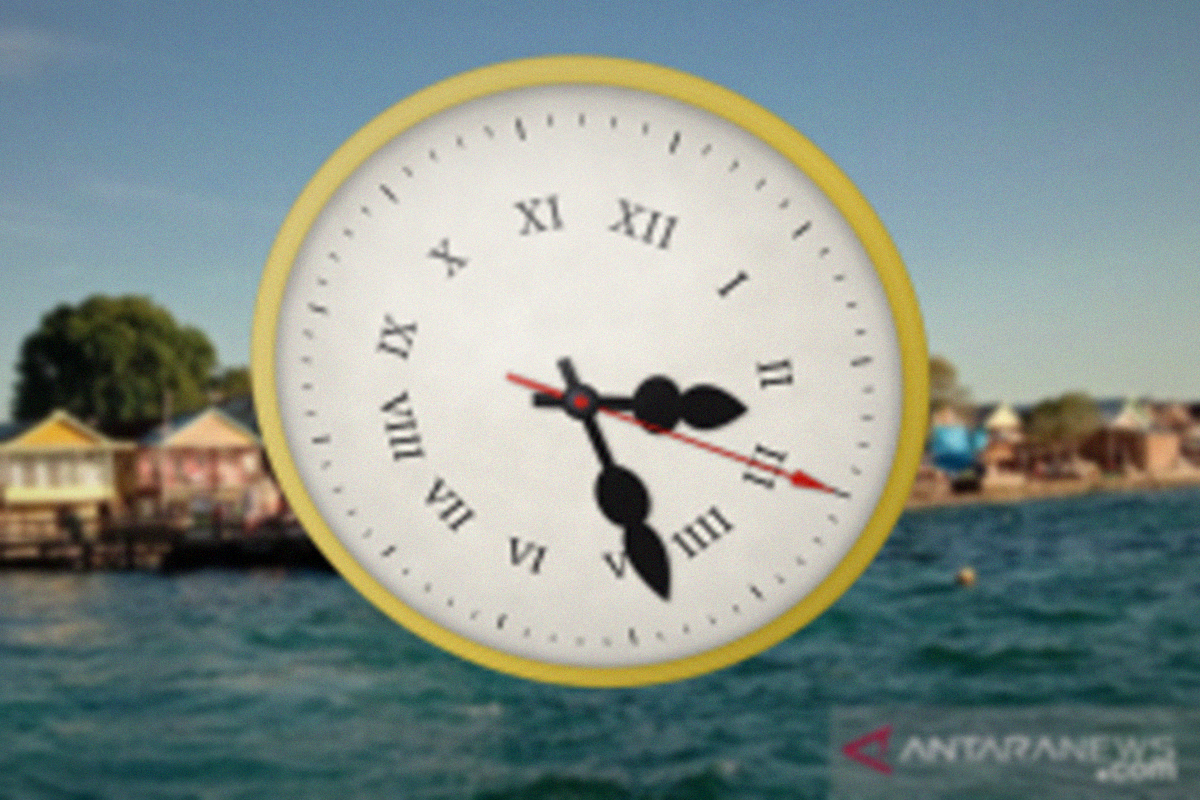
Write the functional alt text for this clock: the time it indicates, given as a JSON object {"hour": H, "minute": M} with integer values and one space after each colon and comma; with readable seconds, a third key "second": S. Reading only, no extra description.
{"hour": 2, "minute": 23, "second": 15}
